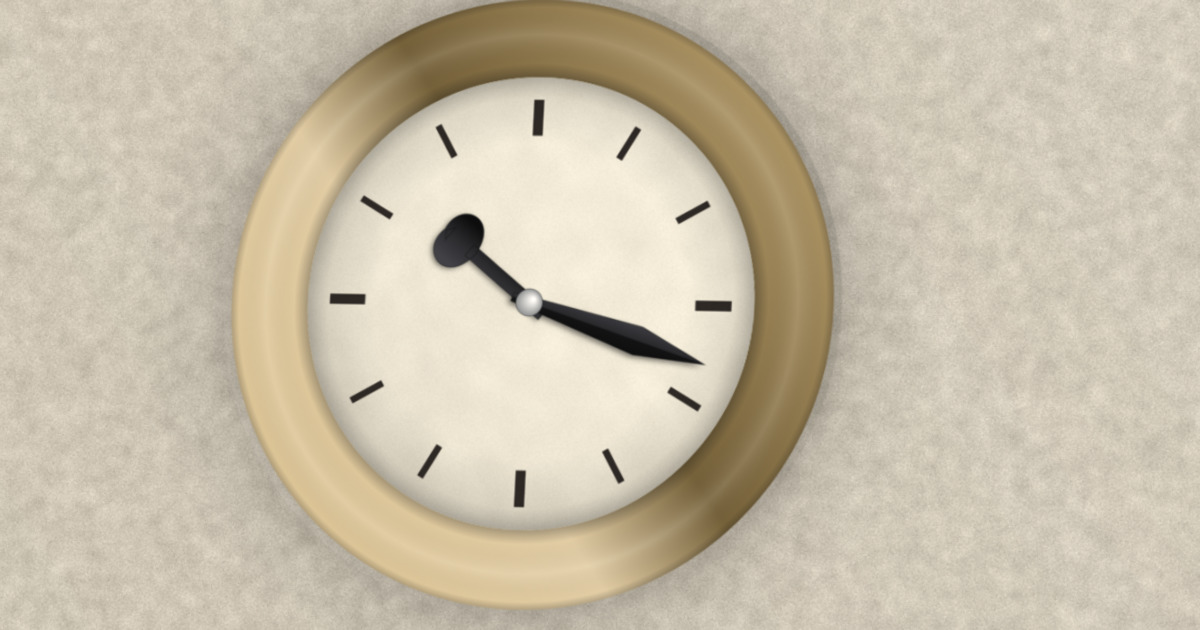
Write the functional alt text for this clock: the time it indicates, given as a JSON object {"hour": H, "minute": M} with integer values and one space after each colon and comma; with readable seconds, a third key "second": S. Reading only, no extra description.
{"hour": 10, "minute": 18}
